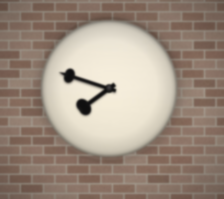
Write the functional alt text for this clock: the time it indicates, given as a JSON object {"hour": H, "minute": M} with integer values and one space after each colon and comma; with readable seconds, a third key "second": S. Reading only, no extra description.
{"hour": 7, "minute": 48}
